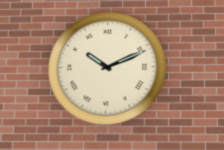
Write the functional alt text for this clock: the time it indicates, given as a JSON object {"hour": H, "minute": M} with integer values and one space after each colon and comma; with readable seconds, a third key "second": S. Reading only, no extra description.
{"hour": 10, "minute": 11}
